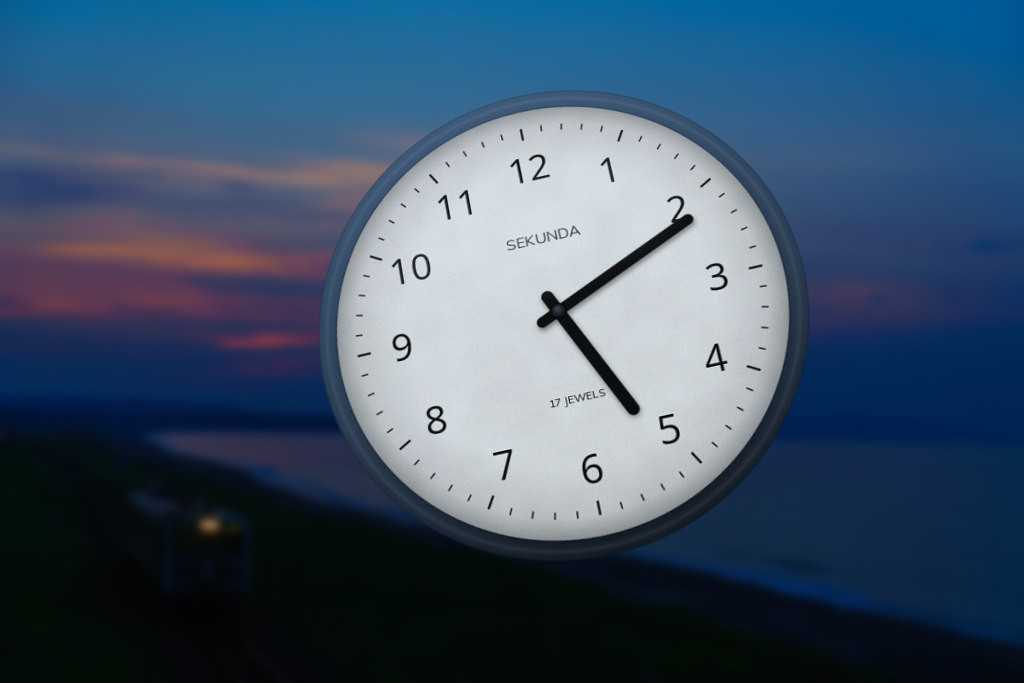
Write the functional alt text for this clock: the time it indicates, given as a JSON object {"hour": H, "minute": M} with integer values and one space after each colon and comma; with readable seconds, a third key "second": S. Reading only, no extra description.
{"hour": 5, "minute": 11}
